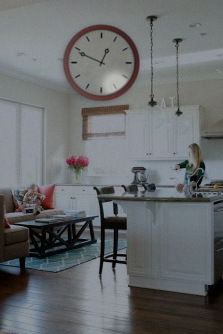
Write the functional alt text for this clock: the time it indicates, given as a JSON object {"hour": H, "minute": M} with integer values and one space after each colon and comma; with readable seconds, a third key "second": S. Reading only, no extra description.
{"hour": 12, "minute": 49}
